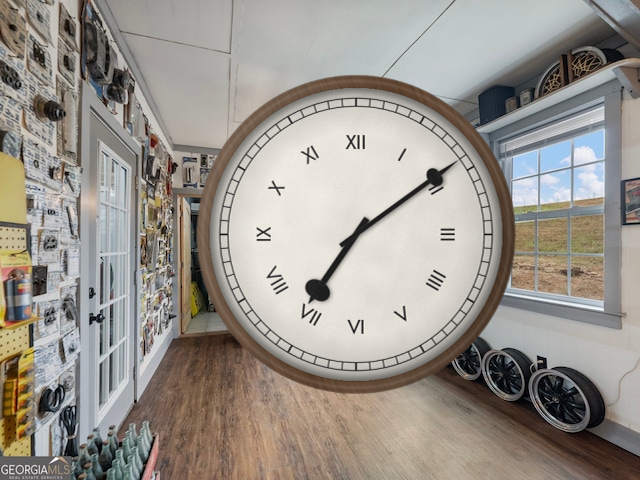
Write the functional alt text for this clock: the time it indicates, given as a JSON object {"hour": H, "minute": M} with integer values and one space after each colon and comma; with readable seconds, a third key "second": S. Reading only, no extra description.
{"hour": 7, "minute": 9}
